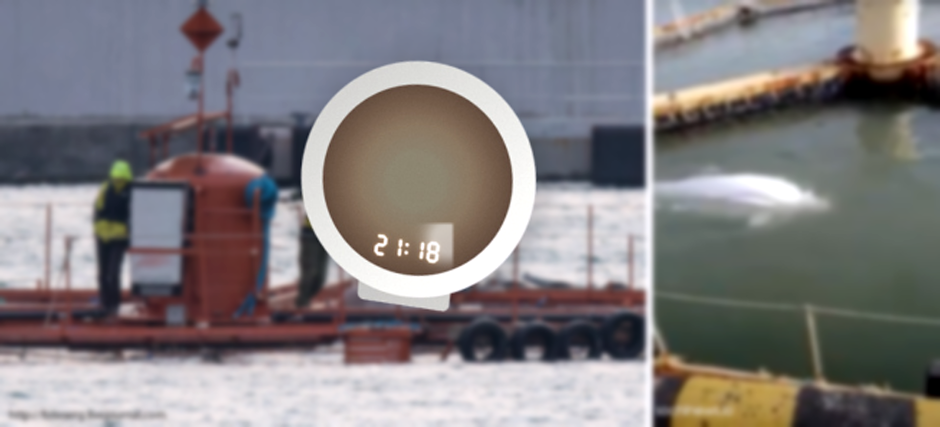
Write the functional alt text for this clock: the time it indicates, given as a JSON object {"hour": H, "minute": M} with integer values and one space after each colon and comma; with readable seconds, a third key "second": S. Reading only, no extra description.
{"hour": 21, "minute": 18}
